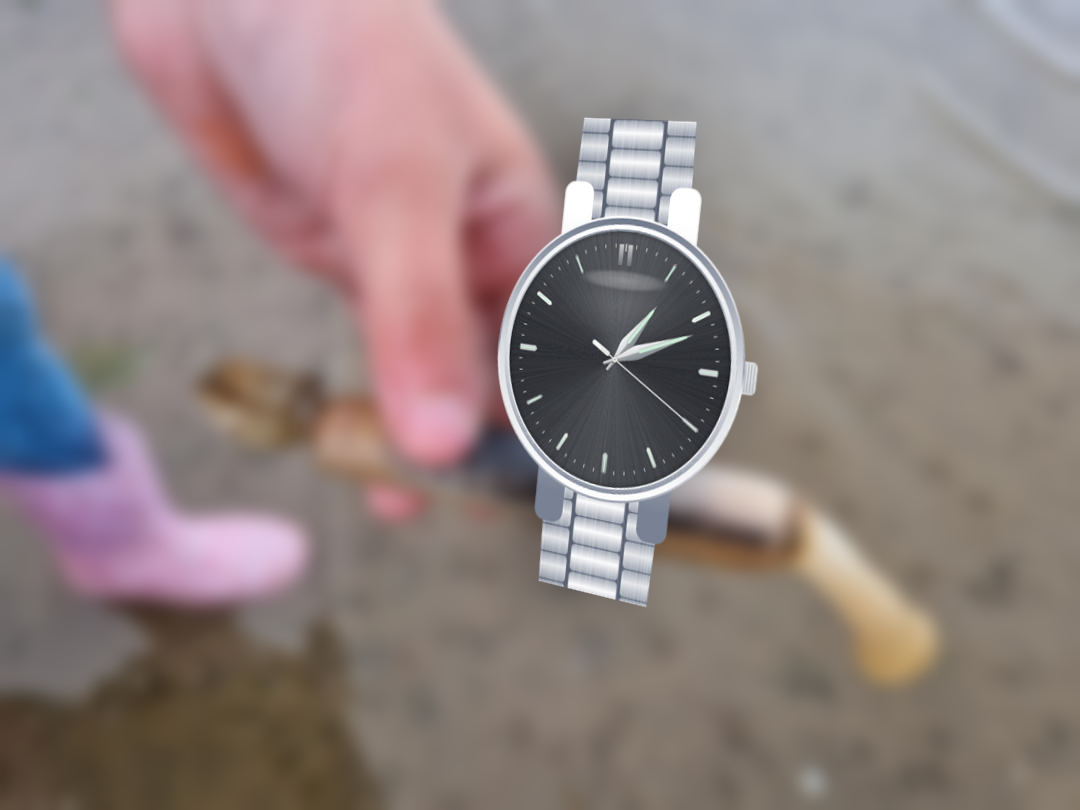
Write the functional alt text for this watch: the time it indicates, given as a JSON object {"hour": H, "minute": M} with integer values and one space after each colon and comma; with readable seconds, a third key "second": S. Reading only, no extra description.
{"hour": 1, "minute": 11, "second": 20}
